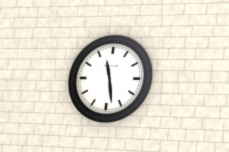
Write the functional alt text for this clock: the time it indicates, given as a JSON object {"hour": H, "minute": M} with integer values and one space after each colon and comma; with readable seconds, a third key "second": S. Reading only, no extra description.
{"hour": 11, "minute": 28}
